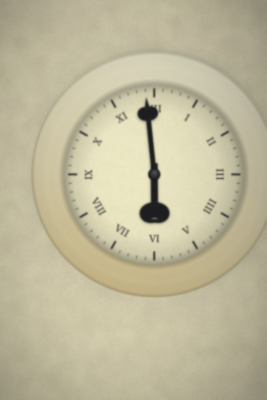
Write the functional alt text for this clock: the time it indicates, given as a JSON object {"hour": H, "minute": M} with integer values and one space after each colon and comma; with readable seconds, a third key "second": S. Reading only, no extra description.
{"hour": 5, "minute": 59}
